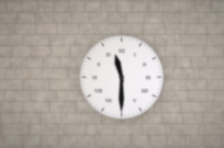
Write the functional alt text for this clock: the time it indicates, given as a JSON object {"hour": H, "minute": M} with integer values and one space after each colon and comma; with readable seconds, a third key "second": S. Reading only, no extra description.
{"hour": 11, "minute": 30}
